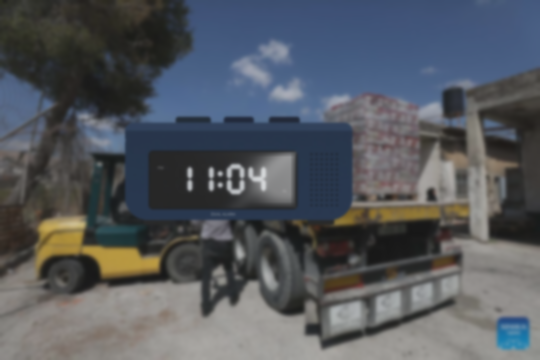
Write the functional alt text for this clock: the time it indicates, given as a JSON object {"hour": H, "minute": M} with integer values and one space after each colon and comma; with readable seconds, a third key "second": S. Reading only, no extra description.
{"hour": 11, "minute": 4}
